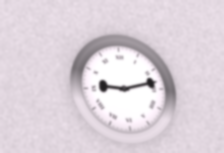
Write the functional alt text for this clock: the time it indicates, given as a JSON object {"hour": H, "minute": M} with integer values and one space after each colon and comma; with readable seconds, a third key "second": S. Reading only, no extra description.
{"hour": 9, "minute": 13}
